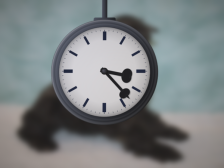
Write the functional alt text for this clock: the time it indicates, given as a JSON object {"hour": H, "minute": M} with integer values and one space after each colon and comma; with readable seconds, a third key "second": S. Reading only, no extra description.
{"hour": 3, "minute": 23}
